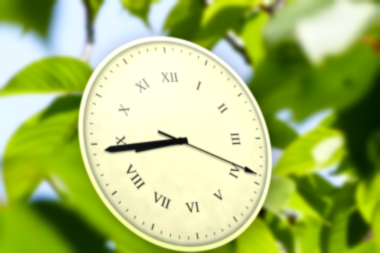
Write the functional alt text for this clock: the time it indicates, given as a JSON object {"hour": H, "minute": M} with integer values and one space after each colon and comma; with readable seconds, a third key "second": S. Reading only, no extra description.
{"hour": 8, "minute": 44, "second": 19}
